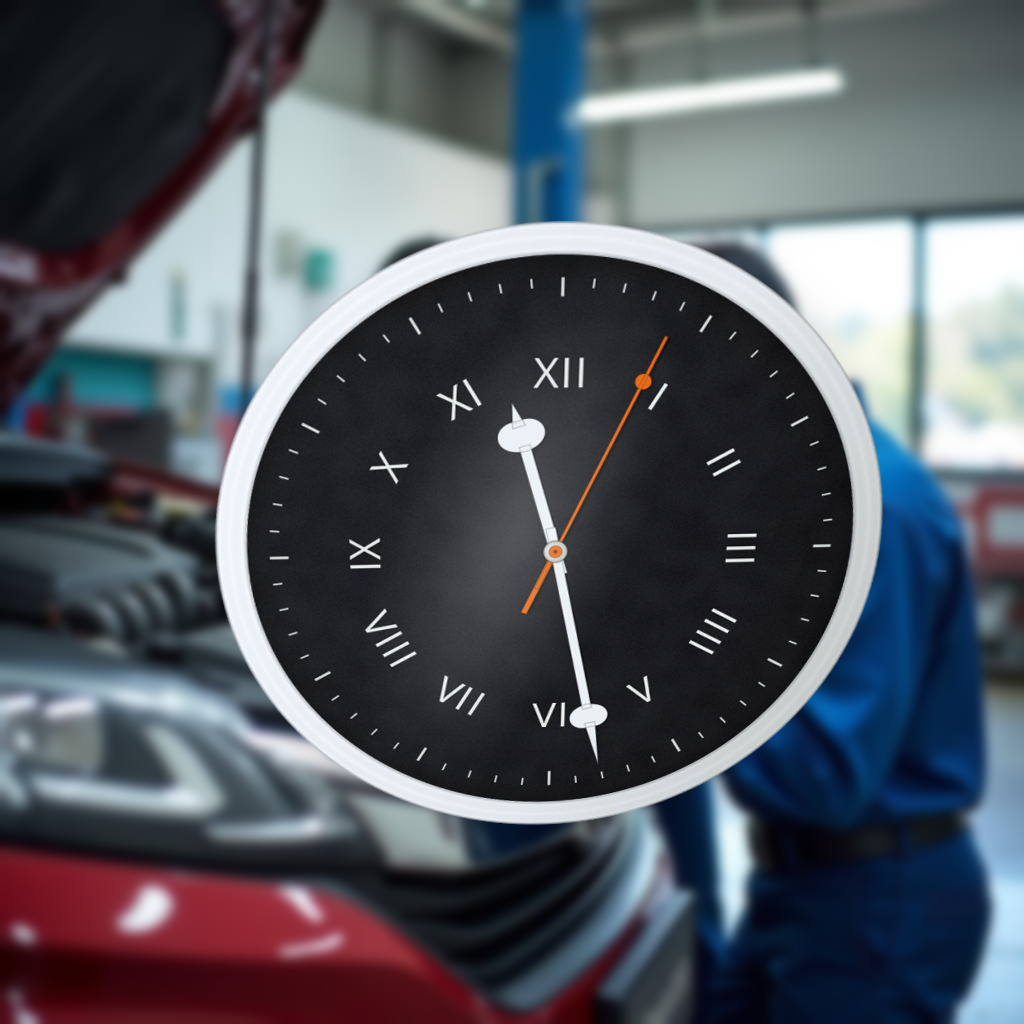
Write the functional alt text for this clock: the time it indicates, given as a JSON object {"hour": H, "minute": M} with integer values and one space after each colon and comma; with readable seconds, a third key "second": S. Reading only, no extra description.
{"hour": 11, "minute": 28, "second": 4}
